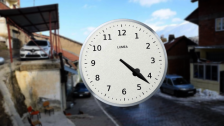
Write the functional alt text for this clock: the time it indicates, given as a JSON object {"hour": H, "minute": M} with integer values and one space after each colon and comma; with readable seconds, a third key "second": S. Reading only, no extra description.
{"hour": 4, "minute": 22}
